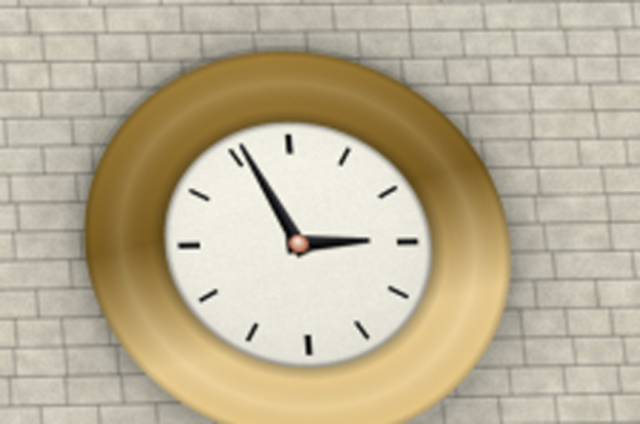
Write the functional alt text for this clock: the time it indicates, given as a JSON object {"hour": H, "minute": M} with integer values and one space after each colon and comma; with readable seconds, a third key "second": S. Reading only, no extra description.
{"hour": 2, "minute": 56}
